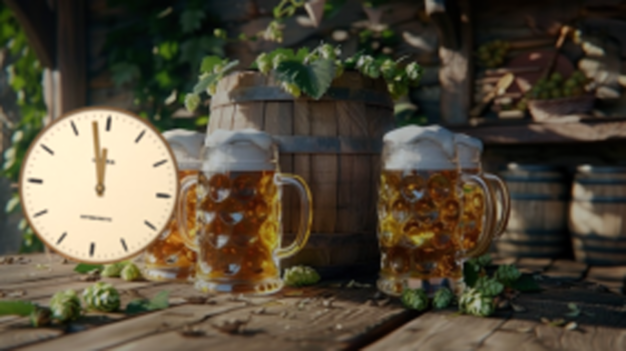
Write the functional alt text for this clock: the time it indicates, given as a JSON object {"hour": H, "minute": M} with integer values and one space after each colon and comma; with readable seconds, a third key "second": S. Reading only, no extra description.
{"hour": 11, "minute": 58}
